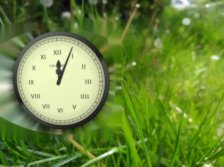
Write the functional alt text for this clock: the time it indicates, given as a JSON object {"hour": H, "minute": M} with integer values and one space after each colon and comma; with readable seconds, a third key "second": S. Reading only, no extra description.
{"hour": 12, "minute": 4}
